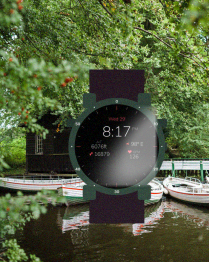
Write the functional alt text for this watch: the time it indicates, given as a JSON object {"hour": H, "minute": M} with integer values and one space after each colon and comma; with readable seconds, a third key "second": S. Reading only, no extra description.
{"hour": 8, "minute": 17}
